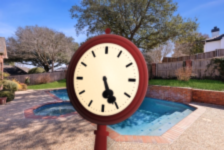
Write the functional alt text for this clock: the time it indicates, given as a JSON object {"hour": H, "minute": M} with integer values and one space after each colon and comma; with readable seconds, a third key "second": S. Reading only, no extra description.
{"hour": 5, "minute": 26}
